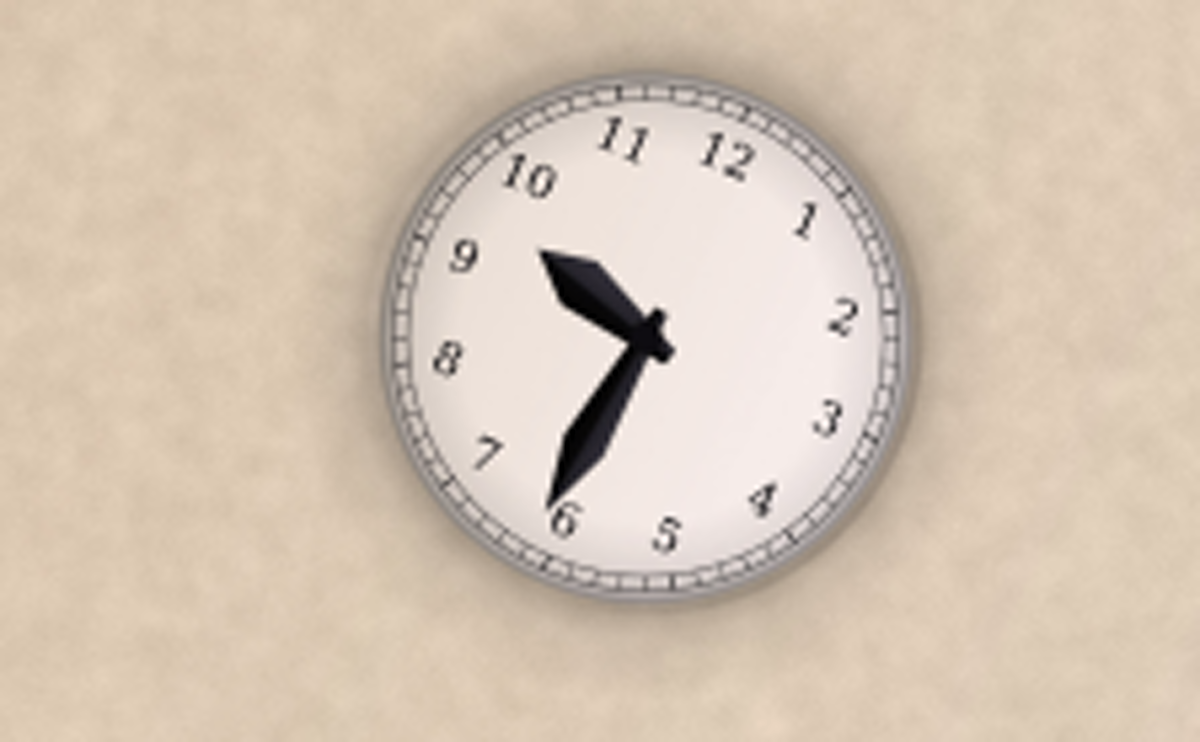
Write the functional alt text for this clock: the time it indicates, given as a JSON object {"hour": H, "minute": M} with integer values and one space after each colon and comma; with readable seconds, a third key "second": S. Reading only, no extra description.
{"hour": 9, "minute": 31}
